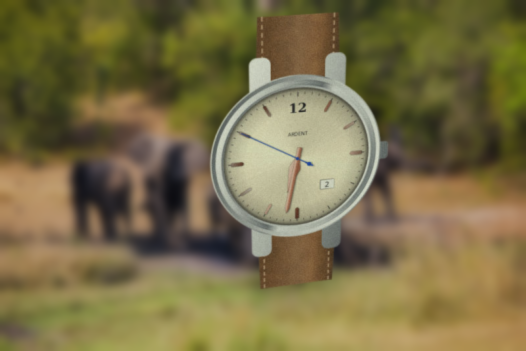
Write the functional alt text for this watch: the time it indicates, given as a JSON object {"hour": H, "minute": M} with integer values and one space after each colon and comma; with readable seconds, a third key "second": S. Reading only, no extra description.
{"hour": 6, "minute": 31, "second": 50}
